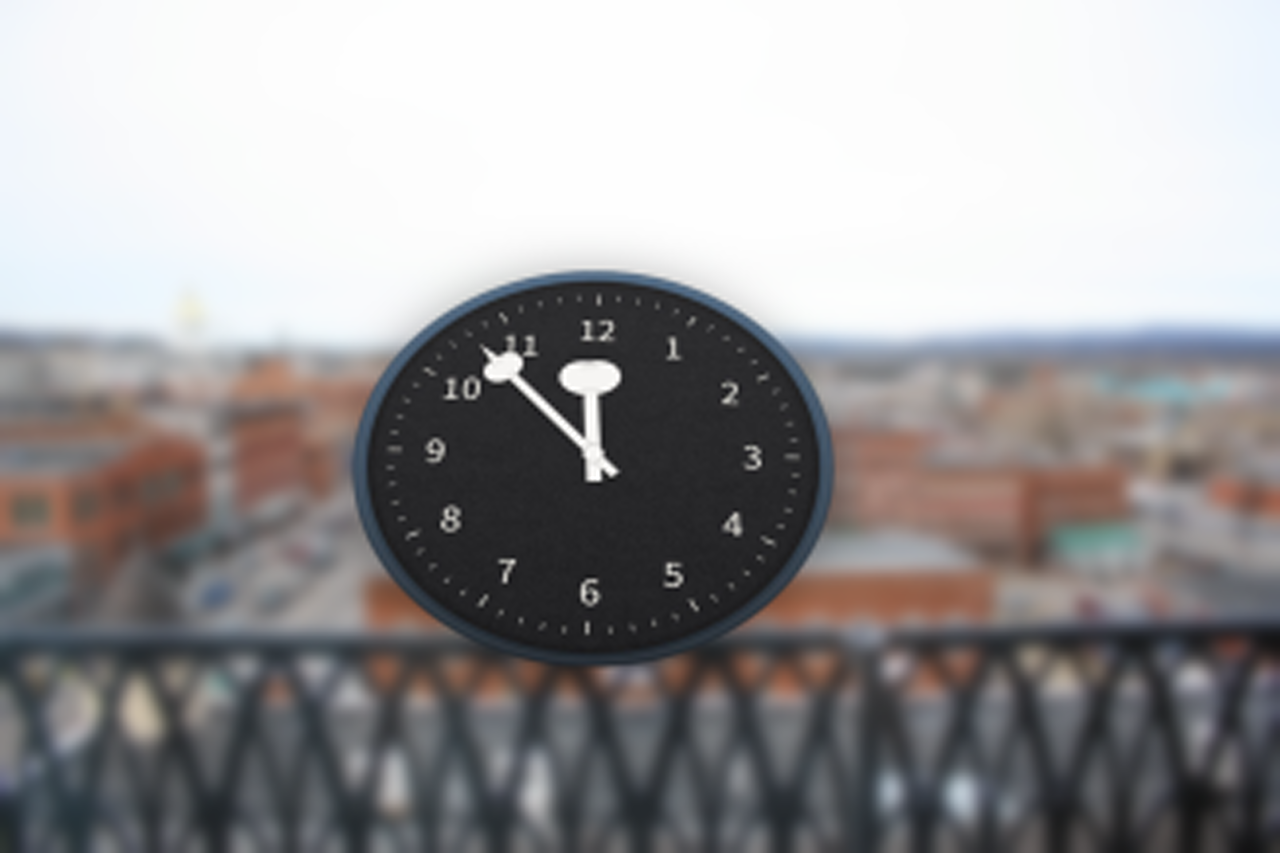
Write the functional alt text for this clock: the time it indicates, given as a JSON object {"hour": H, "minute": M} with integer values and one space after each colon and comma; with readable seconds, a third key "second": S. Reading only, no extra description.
{"hour": 11, "minute": 53}
